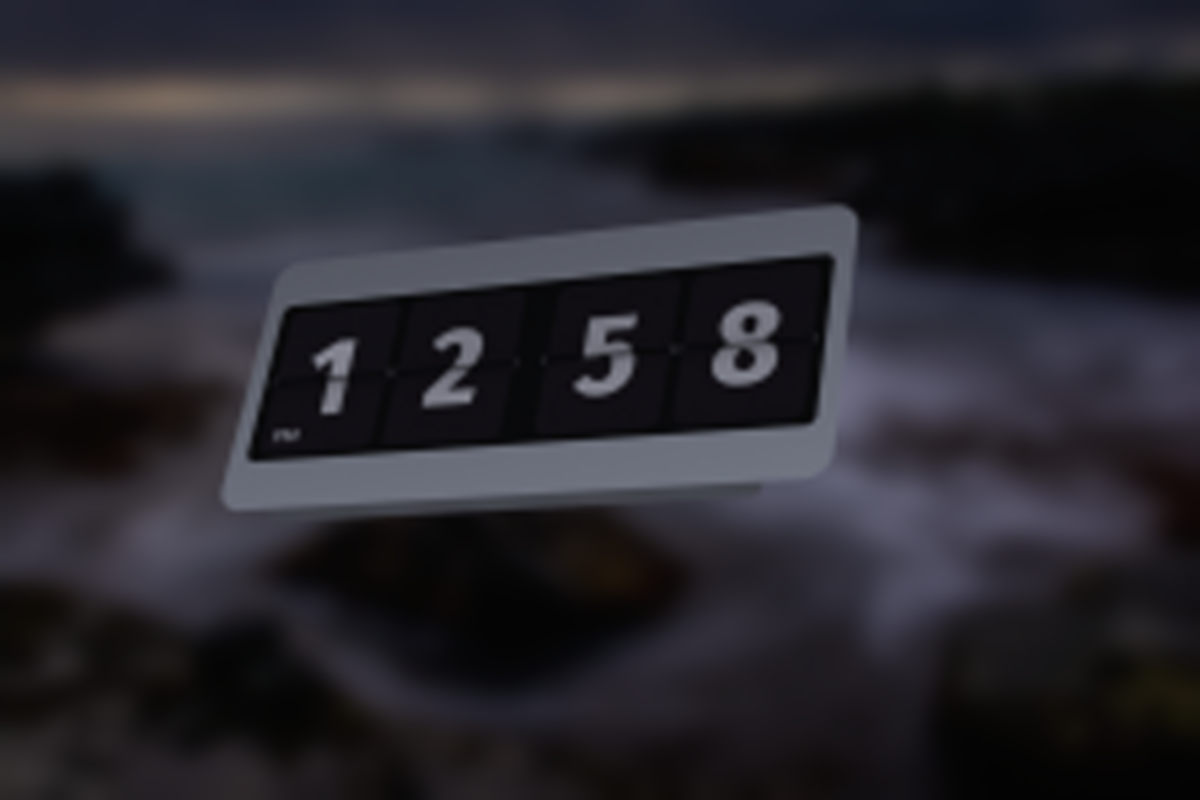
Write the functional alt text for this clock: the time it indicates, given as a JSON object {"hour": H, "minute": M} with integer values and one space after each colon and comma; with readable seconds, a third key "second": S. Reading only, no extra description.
{"hour": 12, "minute": 58}
